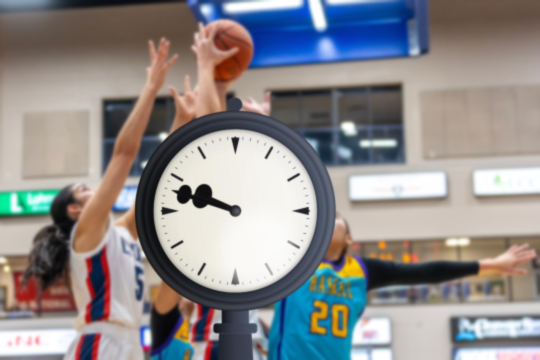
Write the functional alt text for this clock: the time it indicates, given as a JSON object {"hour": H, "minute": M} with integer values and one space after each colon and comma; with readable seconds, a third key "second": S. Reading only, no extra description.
{"hour": 9, "minute": 48}
